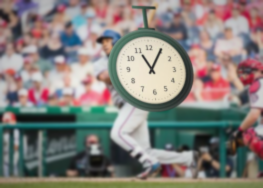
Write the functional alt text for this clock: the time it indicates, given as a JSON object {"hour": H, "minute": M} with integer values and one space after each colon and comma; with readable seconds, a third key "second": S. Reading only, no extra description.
{"hour": 11, "minute": 5}
